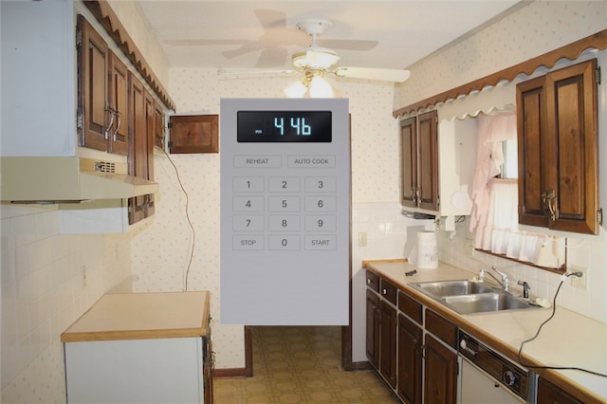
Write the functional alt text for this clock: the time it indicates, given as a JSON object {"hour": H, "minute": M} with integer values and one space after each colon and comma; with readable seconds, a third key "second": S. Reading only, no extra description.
{"hour": 4, "minute": 46}
